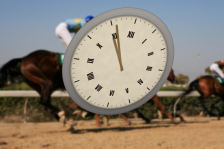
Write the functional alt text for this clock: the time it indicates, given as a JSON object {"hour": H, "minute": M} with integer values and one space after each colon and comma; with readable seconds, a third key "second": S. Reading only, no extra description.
{"hour": 10, "minute": 56}
